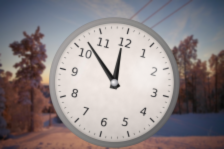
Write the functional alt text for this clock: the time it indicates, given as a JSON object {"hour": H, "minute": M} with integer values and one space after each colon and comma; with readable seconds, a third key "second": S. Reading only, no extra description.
{"hour": 11, "minute": 52}
